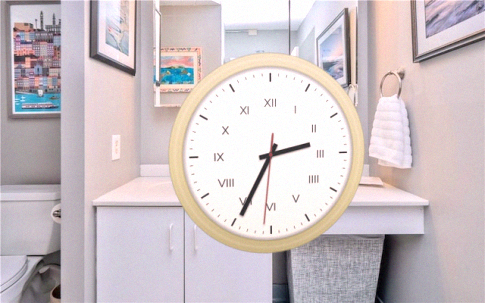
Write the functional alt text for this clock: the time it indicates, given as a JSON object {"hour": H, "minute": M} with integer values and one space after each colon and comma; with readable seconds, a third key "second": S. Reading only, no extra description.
{"hour": 2, "minute": 34, "second": 31}
